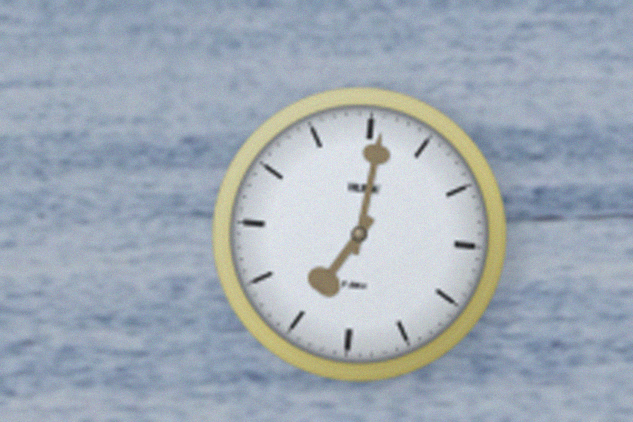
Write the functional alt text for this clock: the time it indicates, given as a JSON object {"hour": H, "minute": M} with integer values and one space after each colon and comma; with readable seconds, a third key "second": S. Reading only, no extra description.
{"hour": 7, "minute": 1}
